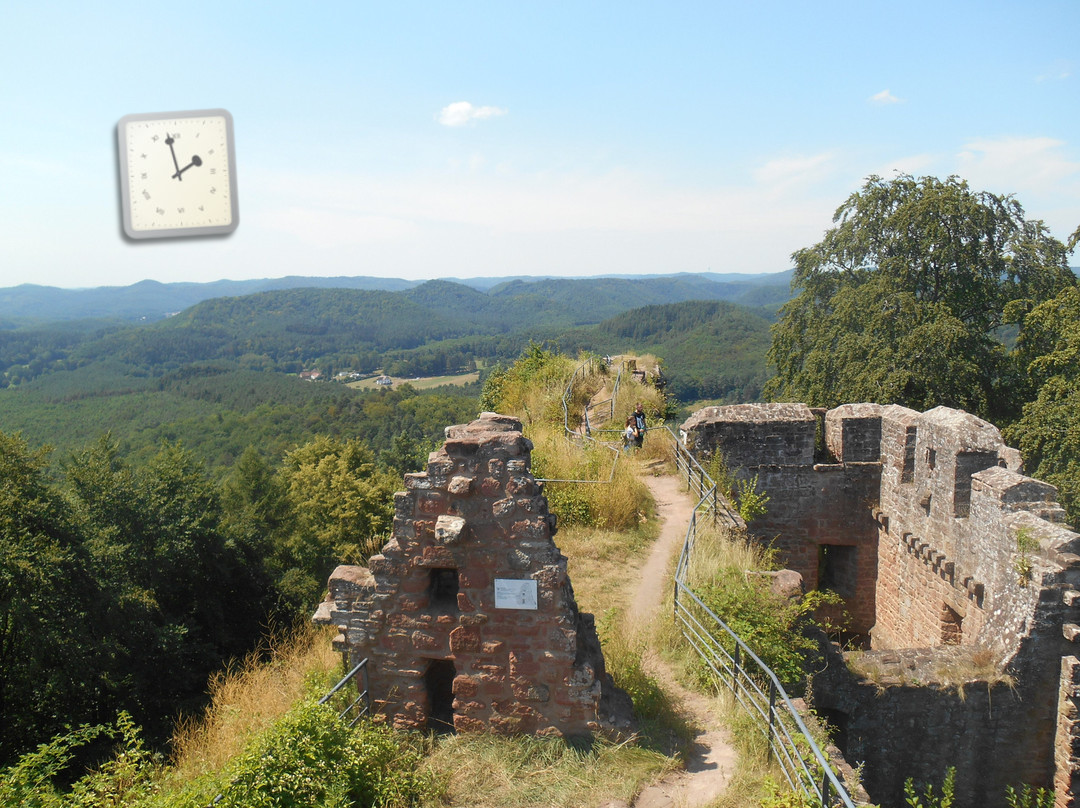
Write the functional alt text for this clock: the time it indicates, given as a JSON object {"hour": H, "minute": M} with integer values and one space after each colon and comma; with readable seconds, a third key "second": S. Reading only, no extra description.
{"hour": 1, "minute": 58}
